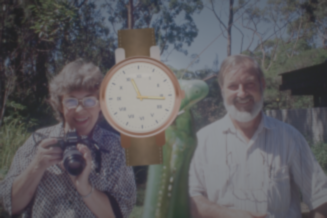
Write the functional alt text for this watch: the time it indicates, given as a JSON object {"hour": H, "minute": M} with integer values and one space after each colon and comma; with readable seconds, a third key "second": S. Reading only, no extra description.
{"hour": 11, "minute": 16}
